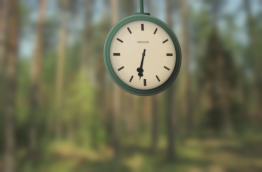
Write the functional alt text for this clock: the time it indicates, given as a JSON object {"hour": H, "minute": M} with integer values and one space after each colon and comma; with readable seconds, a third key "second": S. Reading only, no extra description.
{"hour": 6, "minute": 32}
